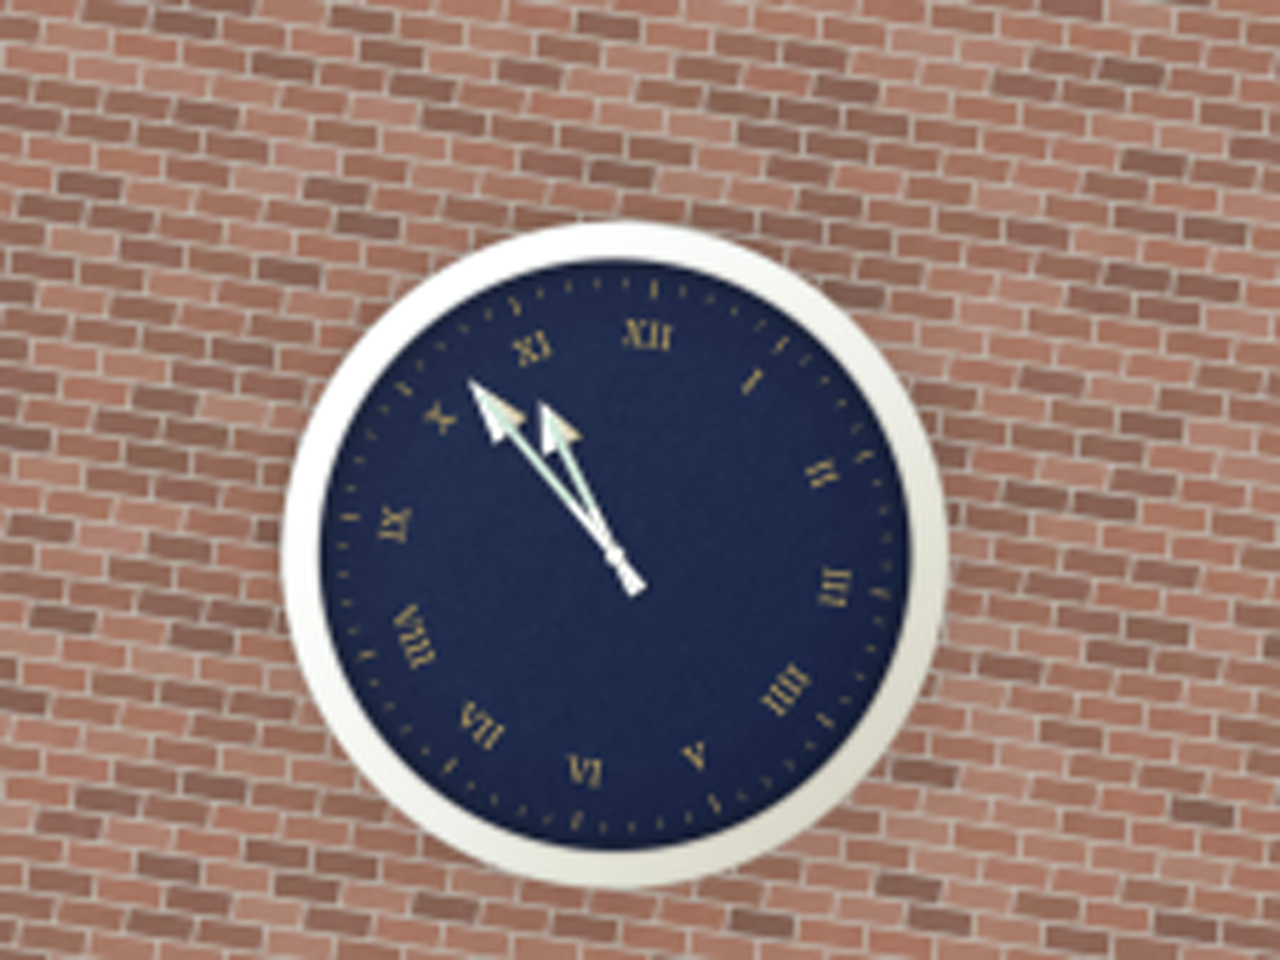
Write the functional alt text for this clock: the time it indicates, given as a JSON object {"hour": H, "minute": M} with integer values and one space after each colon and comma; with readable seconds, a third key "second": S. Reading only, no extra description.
{"hour": 10, "minute": 52}
